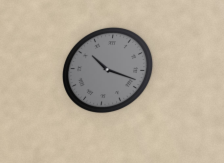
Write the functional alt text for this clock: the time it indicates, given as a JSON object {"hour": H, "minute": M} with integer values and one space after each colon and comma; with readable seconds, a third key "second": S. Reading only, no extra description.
{"hour": 10, "minute": 18}
